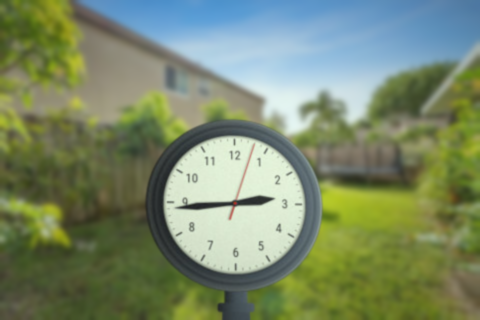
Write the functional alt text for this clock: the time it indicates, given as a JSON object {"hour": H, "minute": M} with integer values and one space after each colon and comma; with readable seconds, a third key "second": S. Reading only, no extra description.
{"hour": 2, "minute": 44, "second": 3}
